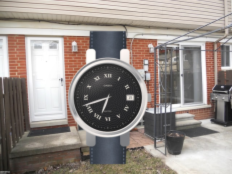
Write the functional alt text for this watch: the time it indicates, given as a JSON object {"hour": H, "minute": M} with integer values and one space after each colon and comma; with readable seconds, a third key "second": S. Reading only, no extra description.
{"hour": 6, "minute": 42}
